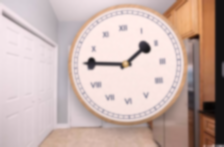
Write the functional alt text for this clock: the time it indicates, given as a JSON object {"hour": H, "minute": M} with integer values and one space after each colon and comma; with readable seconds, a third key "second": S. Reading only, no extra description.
{"hour": 1, "minute": 46}
